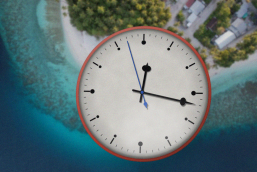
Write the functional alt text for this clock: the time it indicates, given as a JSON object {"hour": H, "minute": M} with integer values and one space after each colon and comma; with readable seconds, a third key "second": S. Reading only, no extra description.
{"hour": 12, "minute": 16, "second": 57}
